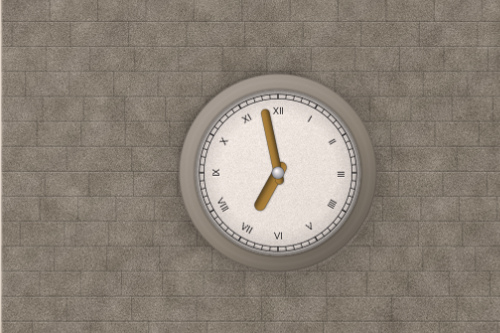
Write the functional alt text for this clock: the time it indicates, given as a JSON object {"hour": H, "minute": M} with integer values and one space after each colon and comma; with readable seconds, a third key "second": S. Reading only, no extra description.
{"hour": 6, "minute": 58}
